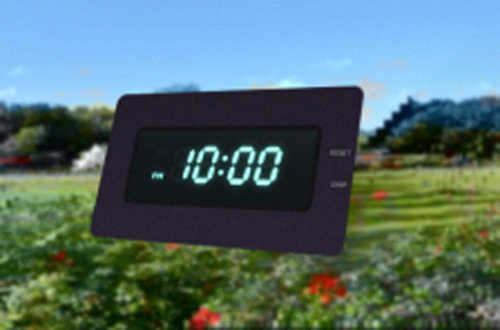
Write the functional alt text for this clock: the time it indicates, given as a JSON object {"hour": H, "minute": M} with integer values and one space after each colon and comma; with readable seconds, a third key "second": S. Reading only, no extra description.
{"hour": 10, "minute": 0}
